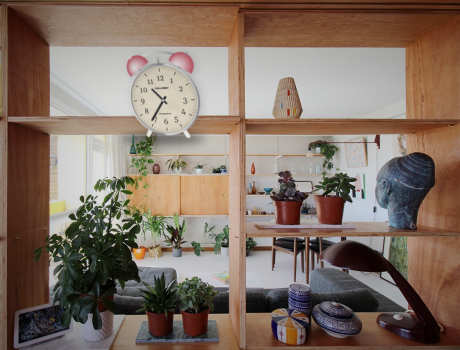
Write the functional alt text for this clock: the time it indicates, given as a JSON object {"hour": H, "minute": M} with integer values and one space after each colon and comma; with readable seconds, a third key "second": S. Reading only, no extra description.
{"hour": 10, "minute": 36}
